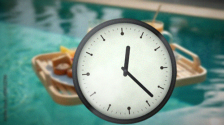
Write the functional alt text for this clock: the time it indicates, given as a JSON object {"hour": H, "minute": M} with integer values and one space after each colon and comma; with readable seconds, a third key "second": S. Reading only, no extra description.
{"hour": 12, "minute": 23}
